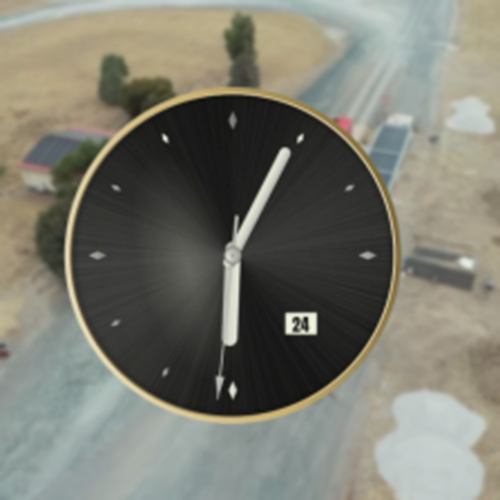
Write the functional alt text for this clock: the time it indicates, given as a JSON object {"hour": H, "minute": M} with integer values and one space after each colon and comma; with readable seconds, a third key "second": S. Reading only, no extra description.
{"hour": 6, "minute": 4, "second": 31}
